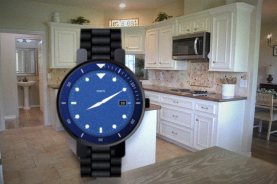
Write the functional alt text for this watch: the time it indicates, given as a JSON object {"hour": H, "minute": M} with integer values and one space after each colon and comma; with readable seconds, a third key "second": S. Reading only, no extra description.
{"hour": 8, "minute": 10}
